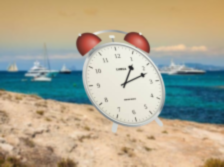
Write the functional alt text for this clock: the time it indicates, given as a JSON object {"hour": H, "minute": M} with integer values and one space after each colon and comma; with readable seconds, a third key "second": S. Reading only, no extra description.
{"hour": 1, "minute": 12}
